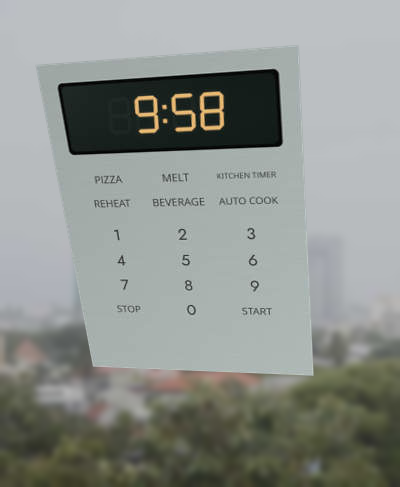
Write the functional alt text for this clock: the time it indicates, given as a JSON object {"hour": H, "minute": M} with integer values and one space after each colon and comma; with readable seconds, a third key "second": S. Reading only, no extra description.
{"hour": 9, "minute": 58}
